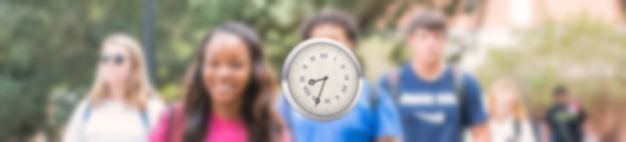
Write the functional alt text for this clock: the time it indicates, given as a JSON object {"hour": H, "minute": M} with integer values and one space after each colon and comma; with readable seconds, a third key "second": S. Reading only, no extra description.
{"hour": 8, "minute": 34}
